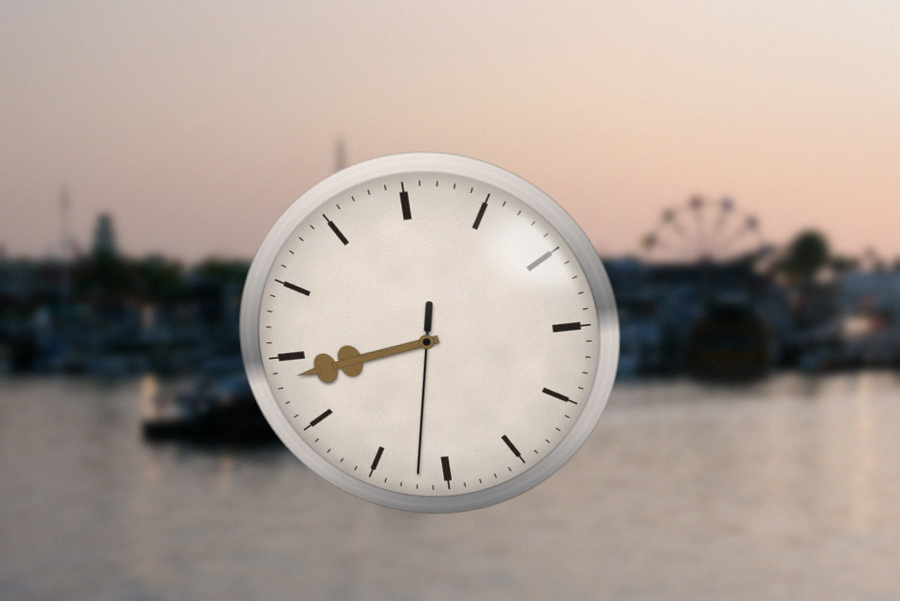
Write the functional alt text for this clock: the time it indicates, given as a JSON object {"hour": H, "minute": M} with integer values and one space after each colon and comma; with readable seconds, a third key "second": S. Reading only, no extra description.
{"hour": 8, "minute": 43, "second": 32}
